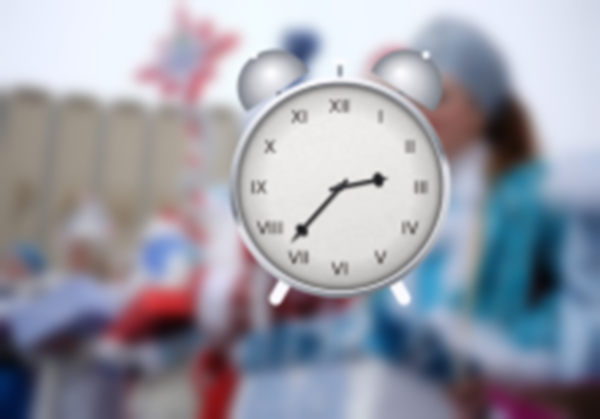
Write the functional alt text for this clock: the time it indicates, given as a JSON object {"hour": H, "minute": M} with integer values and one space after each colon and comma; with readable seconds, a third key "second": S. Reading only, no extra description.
{"hour": 2, "minute": 37}
